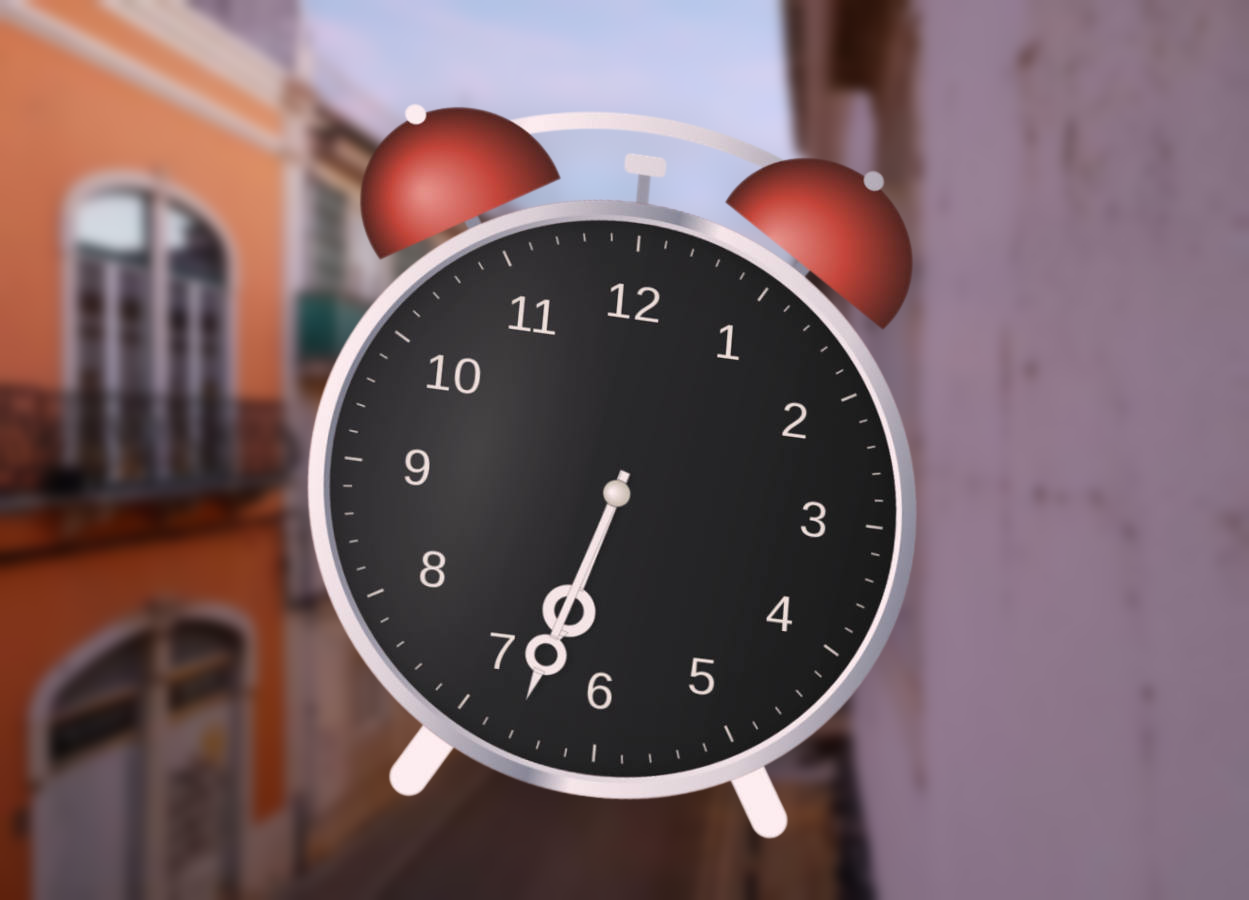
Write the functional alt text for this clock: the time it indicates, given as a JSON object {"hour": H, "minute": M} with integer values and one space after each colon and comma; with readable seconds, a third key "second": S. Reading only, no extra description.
{"hour": 6, "minute": 33}
